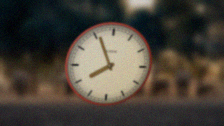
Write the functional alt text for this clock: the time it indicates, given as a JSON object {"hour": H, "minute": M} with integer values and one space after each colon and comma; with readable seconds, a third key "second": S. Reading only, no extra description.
{"hour": 7, "minute": 56}
